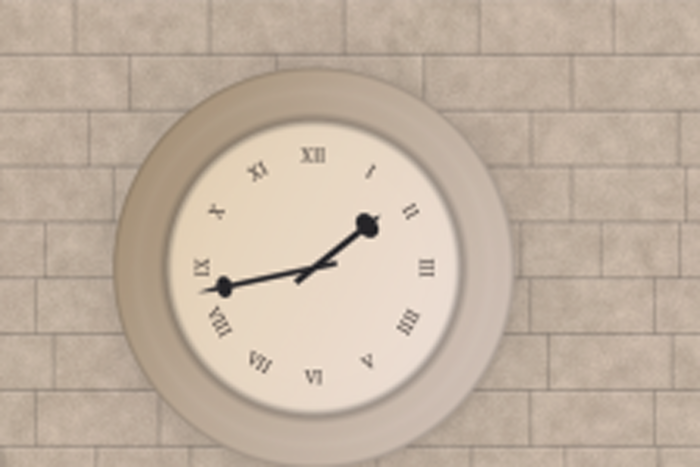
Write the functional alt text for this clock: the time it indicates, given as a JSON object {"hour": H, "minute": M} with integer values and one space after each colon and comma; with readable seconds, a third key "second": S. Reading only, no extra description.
{"hour": 1, "minute": 43}
